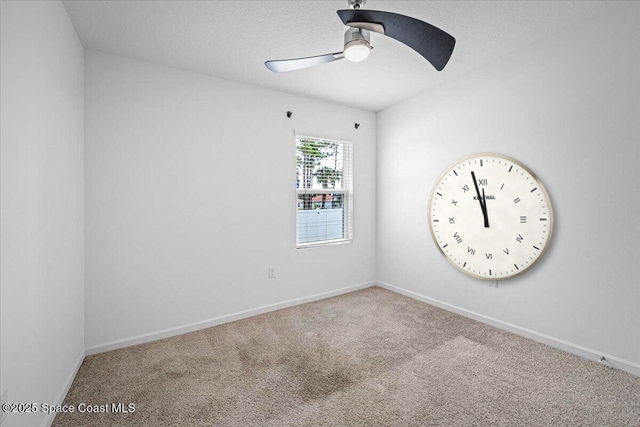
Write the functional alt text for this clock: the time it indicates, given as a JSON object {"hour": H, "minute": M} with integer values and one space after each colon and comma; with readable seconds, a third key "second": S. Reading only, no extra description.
{"hour": 11, "minute": 58}
